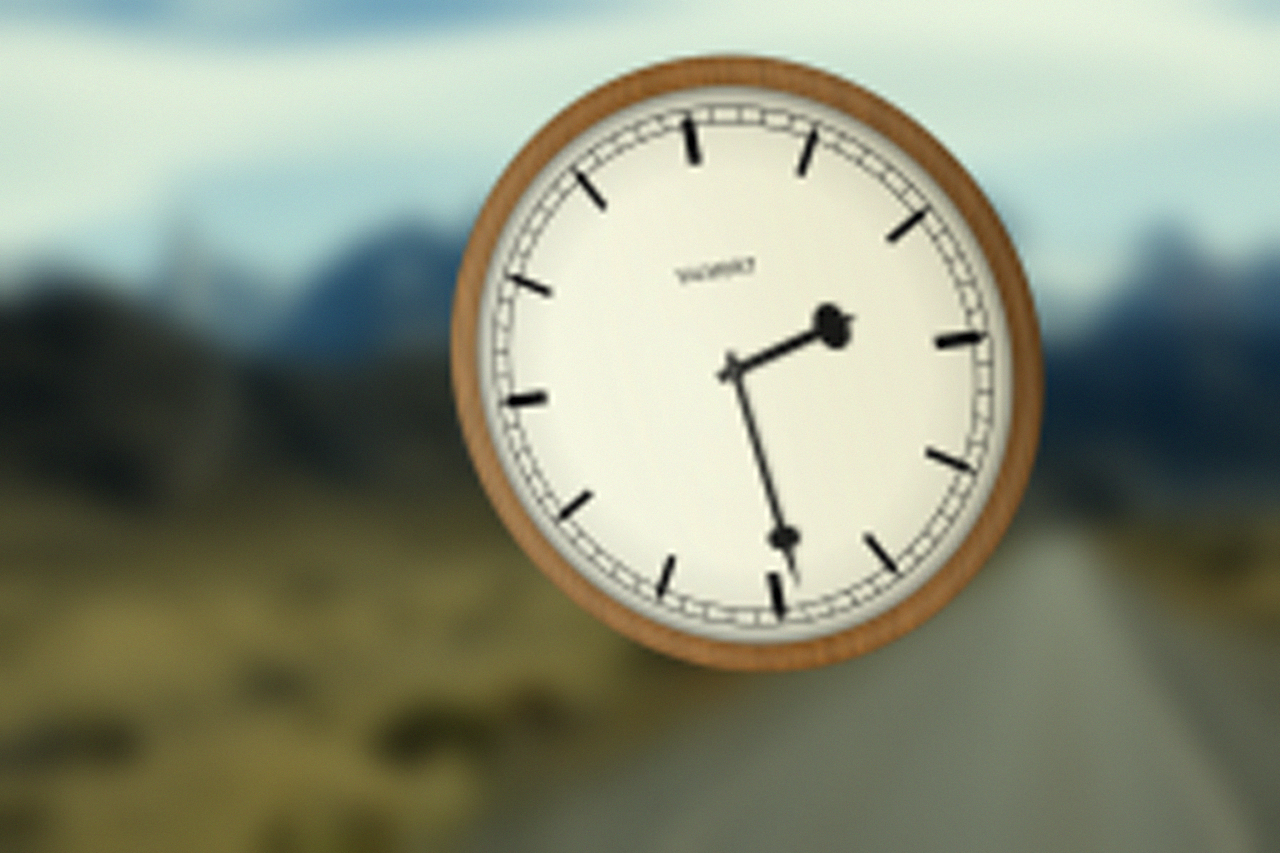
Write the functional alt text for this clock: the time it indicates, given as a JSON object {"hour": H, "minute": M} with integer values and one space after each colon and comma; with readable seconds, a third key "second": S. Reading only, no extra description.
{"hour": 2, "minute": 29}
